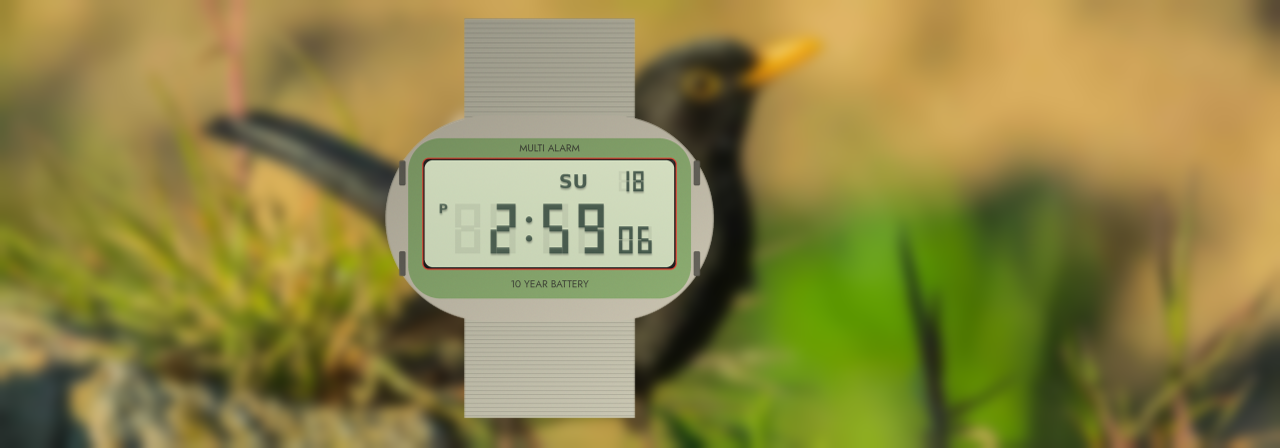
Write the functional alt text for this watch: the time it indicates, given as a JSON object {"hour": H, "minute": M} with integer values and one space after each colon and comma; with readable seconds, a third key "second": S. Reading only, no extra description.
{"hour": 2, "minute": 59, "second": 6}
